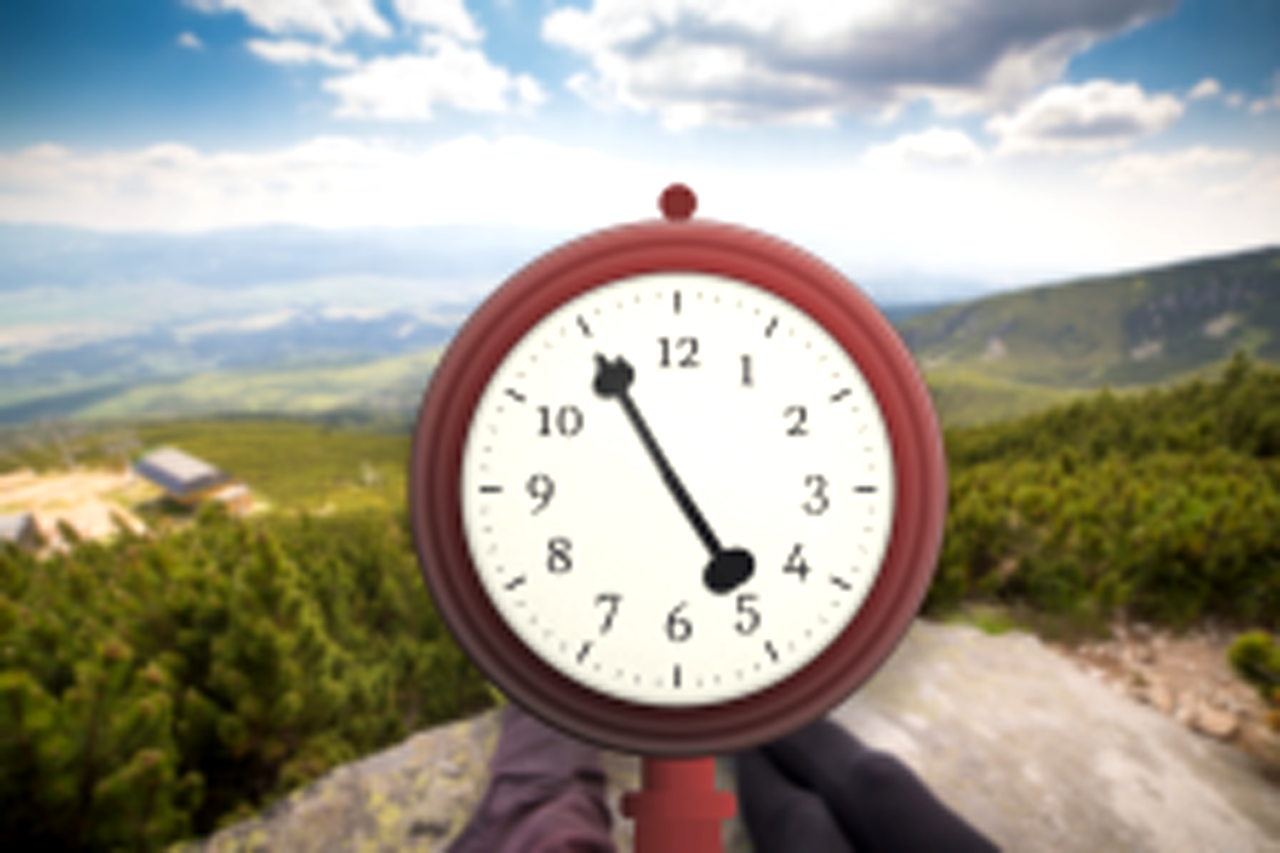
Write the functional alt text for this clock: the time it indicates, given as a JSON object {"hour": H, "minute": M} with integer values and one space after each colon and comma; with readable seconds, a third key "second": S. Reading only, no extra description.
{"hour": 4, "minute": 55}
